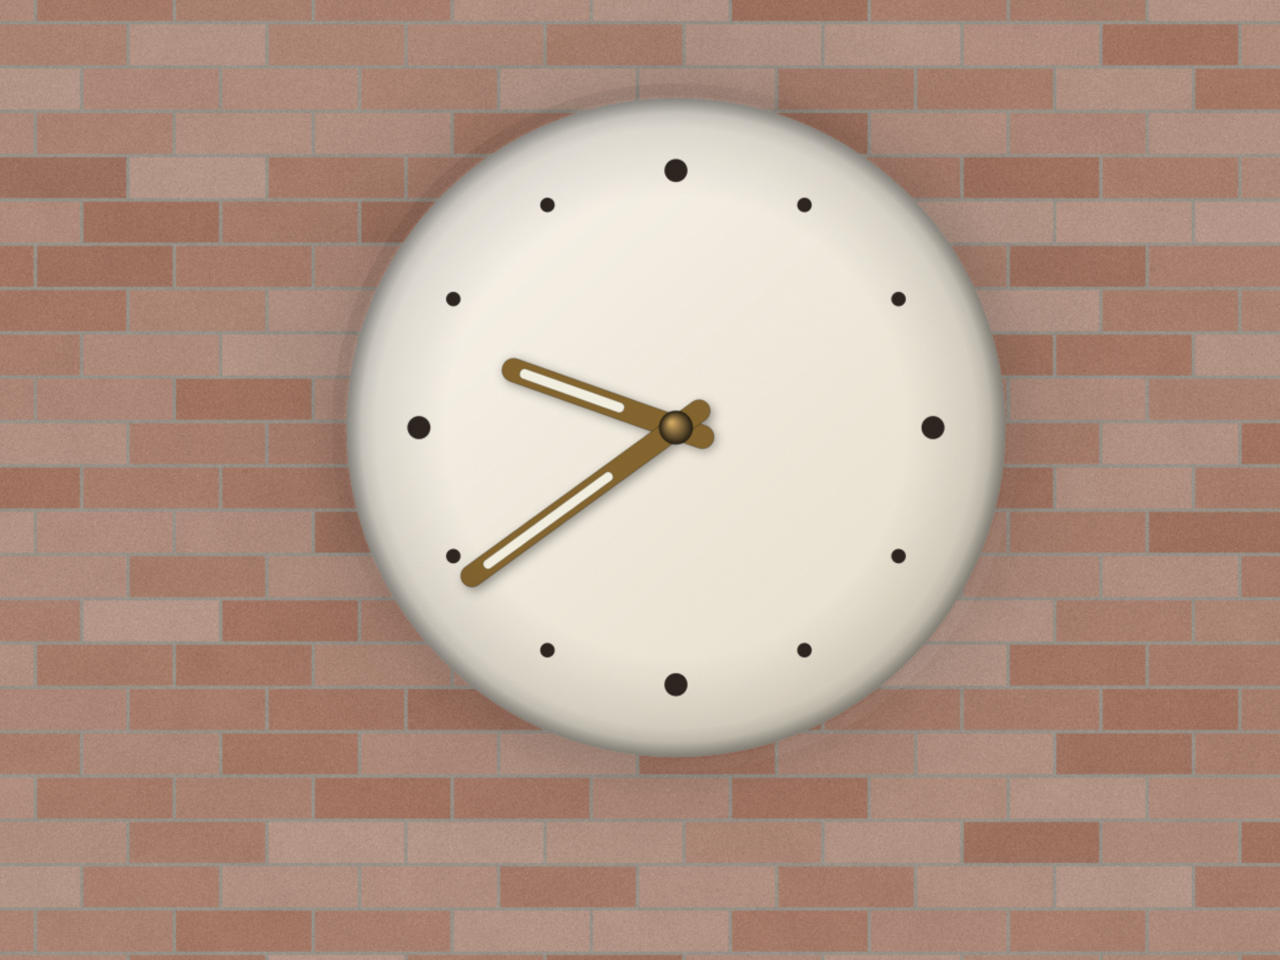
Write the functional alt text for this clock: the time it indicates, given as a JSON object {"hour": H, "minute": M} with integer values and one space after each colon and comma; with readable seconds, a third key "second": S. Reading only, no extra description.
{"hour": 9, "minute": 39}
